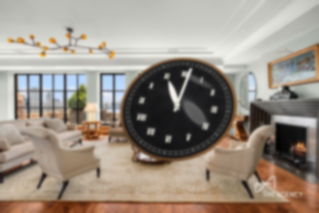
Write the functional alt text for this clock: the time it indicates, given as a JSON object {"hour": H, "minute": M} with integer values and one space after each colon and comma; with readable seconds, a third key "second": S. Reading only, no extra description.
{"hour": 11, "minute": 1}
